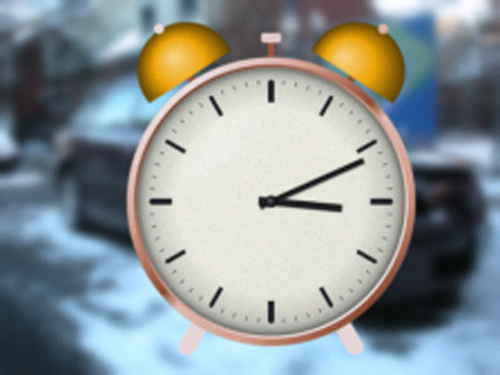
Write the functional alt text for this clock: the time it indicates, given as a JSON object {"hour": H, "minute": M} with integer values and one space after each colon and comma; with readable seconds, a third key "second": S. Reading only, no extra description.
{"hour": 3, "minute": 11}
